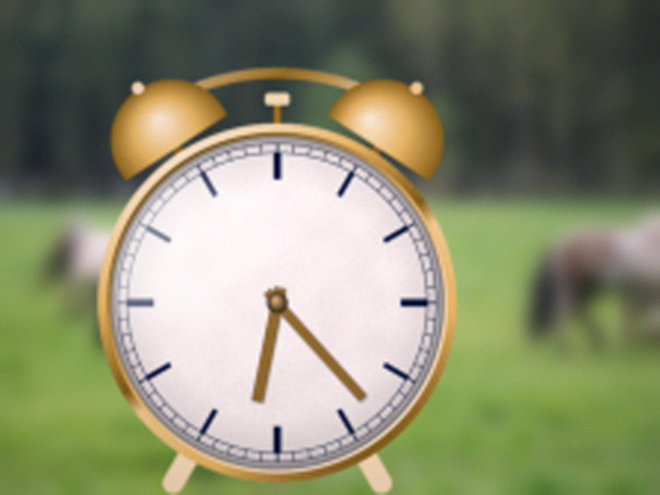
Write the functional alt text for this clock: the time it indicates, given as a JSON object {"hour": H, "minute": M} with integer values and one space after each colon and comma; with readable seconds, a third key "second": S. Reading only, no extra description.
{"hour": 6, "minute": 23}
